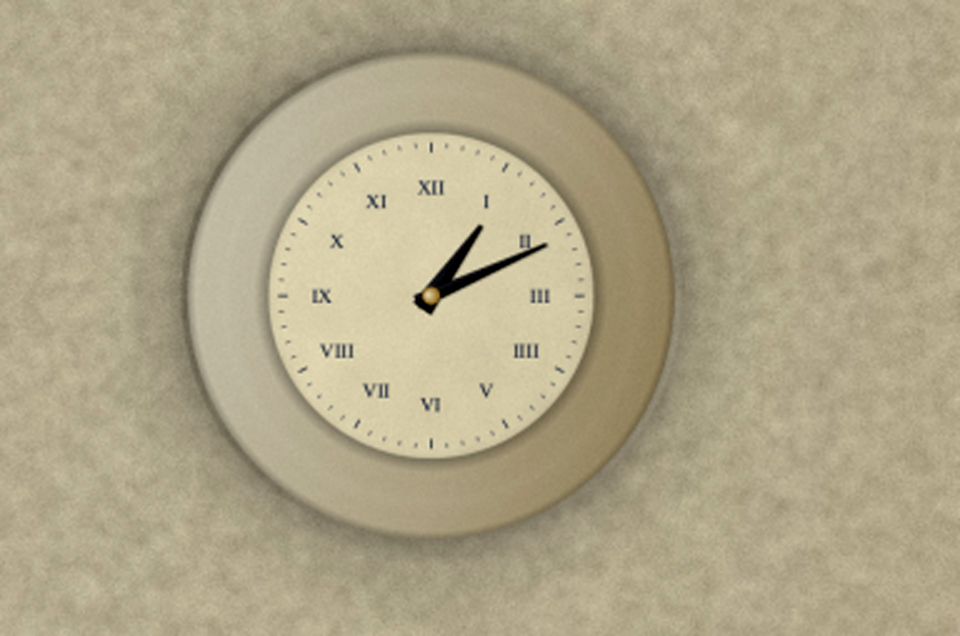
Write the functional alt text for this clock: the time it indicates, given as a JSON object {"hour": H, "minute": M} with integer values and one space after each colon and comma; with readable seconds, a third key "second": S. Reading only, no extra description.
{"hour": 1, "minute": 11}
